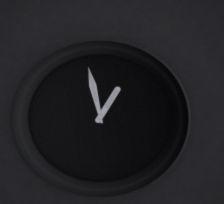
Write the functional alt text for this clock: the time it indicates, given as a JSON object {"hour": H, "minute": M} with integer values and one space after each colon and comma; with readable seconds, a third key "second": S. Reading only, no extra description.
{"hour": 12, "minute": 58}
